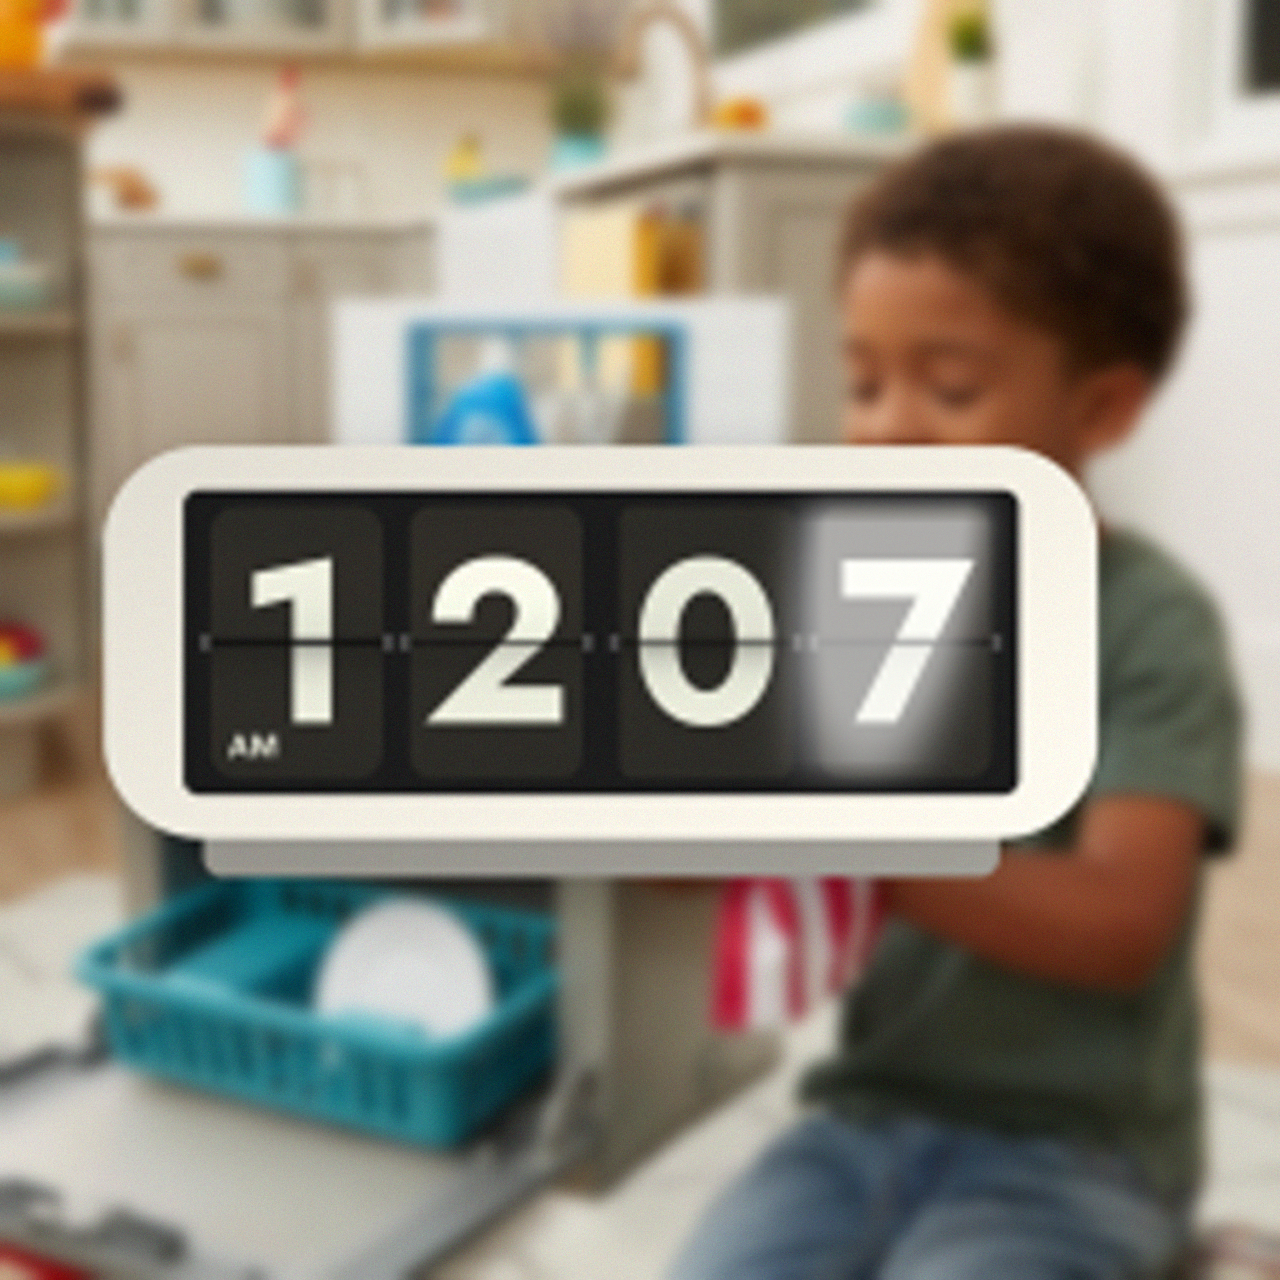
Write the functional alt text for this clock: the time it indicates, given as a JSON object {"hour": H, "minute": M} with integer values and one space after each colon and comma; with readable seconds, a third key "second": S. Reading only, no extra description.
{"hour": 12, "minute": 7}
